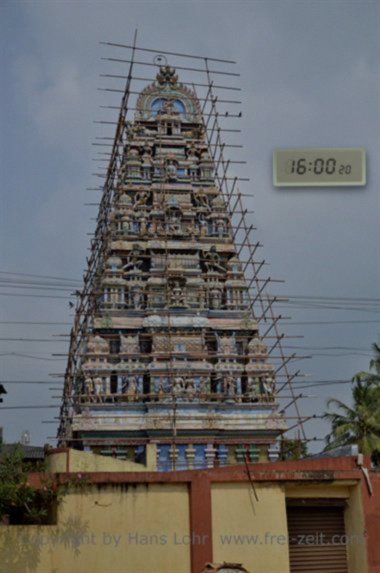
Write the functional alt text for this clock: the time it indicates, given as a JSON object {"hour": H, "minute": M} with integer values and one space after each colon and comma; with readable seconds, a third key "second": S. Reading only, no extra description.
{"hour": 16, "minute": 0}
